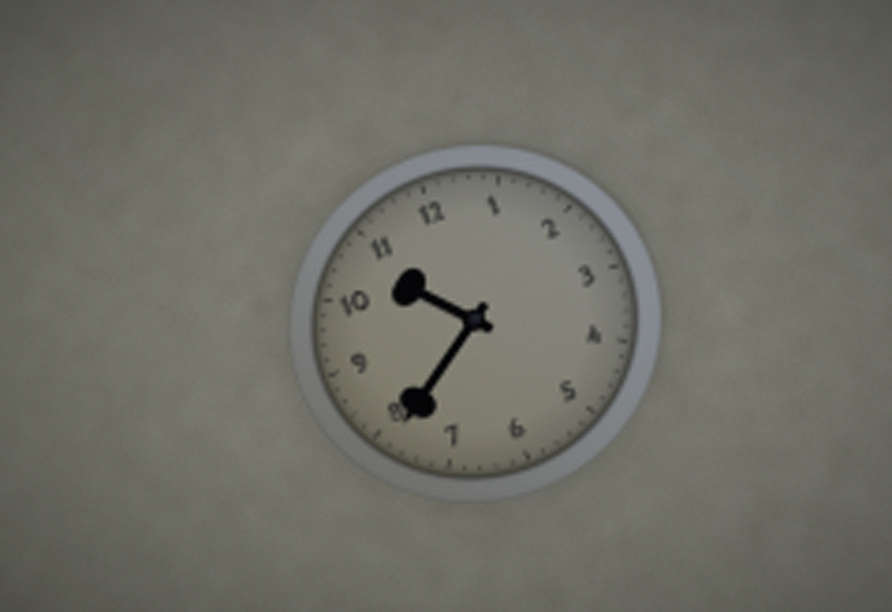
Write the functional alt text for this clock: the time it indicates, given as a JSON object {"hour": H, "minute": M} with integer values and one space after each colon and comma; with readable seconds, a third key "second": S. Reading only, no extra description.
{"hour": 10, "minute": 39}
